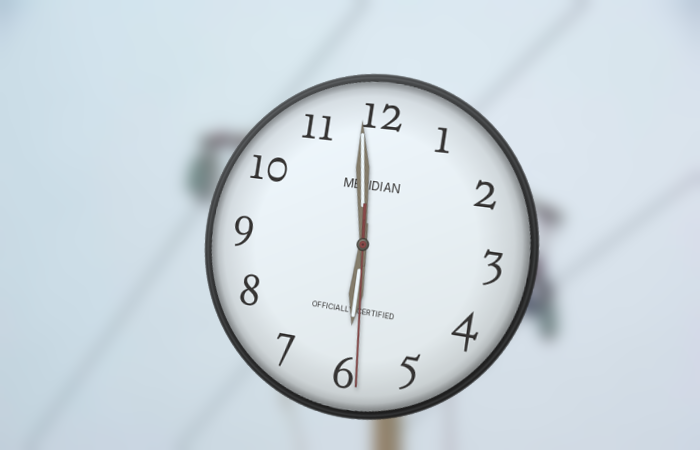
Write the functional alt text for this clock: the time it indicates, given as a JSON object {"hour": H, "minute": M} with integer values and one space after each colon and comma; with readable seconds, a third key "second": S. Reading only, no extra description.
{"hour": 5, "minute": 58, "second": 29}
